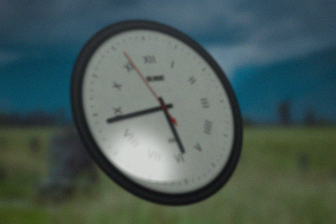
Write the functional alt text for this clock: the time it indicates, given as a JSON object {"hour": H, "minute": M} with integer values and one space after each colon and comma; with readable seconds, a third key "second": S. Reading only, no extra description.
{"hour": 5, "minute": 43, "second": 56}
